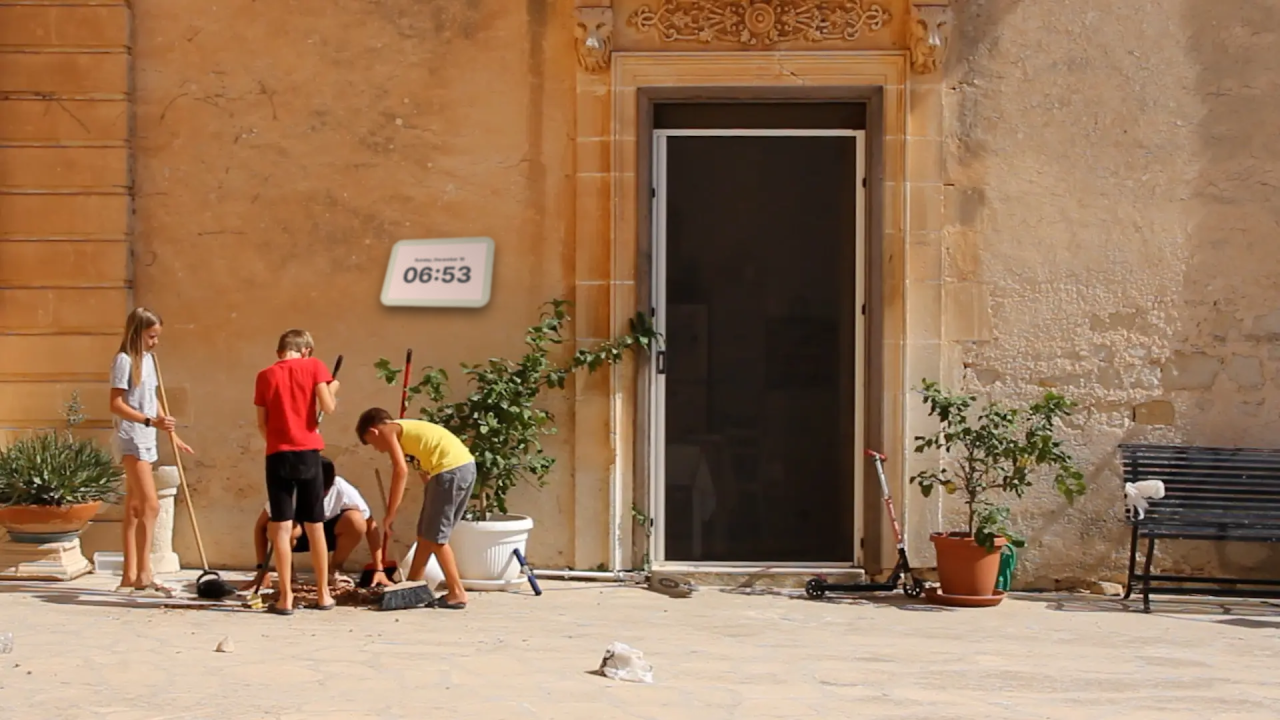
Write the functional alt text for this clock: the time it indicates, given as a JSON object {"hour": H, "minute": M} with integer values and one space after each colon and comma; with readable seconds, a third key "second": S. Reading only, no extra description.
{"hour": 6, "minute": 53}
